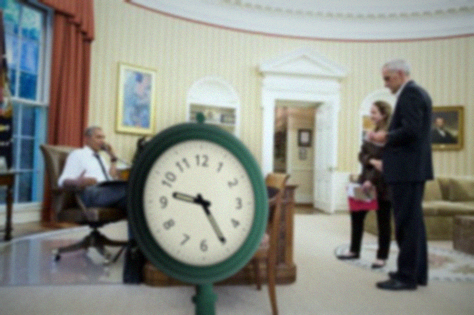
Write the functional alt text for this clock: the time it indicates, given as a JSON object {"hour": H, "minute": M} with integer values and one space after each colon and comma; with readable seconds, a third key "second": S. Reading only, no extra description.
{"hour": 9, "minute": 25}
